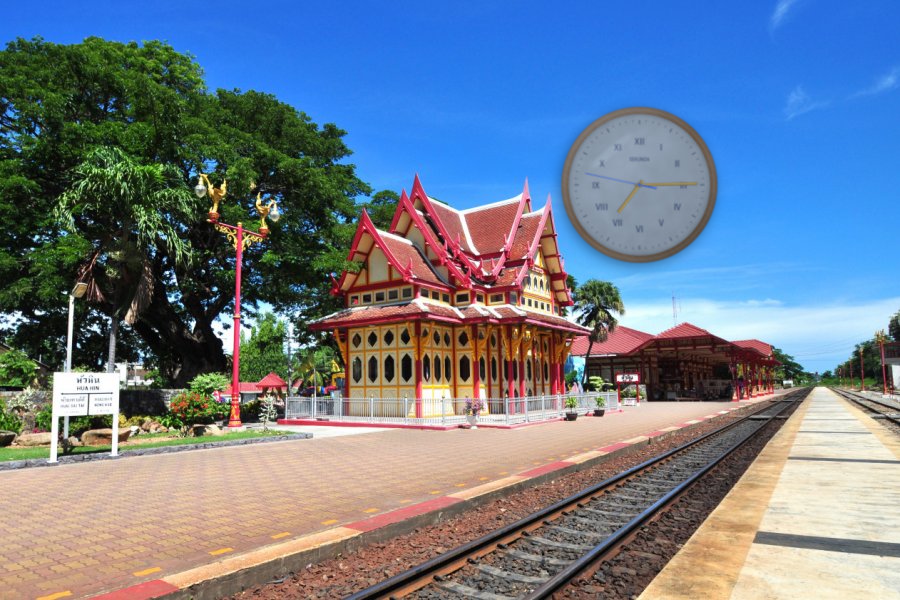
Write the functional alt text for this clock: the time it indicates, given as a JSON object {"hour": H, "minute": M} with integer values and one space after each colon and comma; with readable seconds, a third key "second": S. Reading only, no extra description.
{"hour": 7, "minute": 14, "second": 47}
